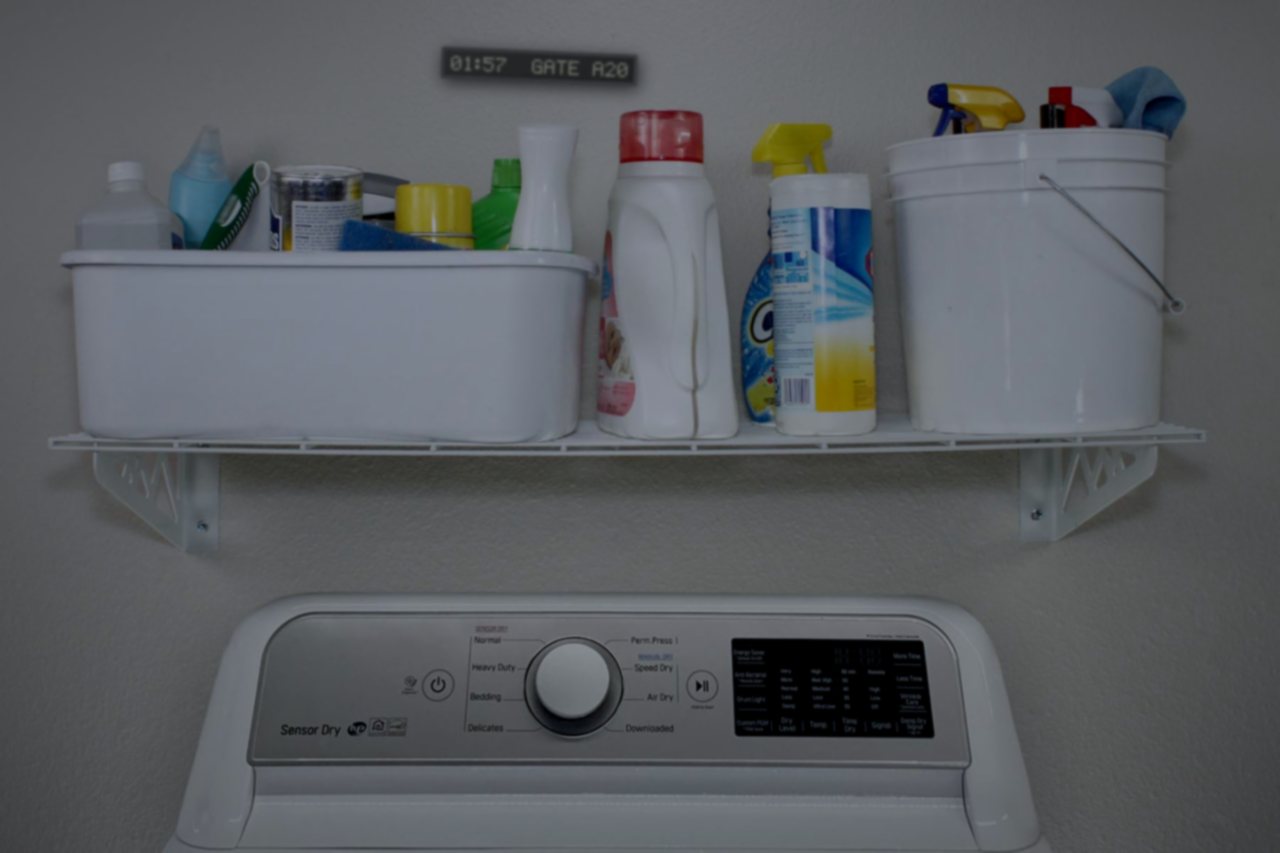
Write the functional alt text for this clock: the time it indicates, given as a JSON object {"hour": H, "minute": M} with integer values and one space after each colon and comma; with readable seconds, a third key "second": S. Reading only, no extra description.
{"hour": 1, "minute": 57}
